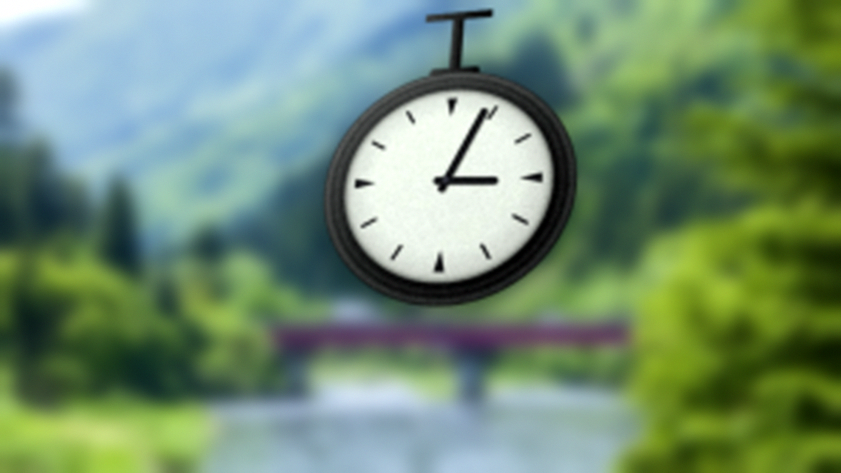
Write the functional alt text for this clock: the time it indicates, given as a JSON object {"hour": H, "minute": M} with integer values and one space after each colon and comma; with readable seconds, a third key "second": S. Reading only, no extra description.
{"hour": 3, "minute": 4}
